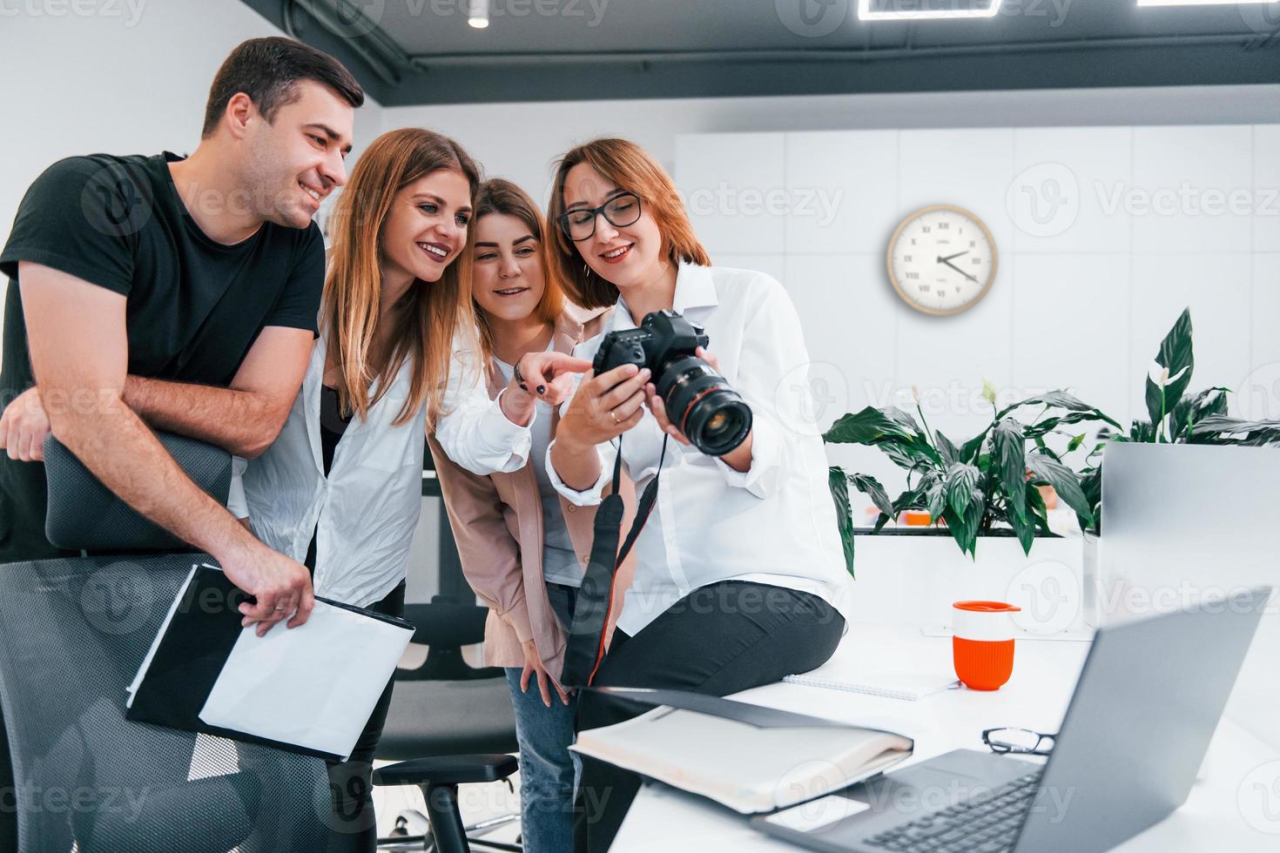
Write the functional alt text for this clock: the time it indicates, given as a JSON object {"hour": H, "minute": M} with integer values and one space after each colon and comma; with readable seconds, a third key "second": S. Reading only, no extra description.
{"hour": 2, "minute": 20}
